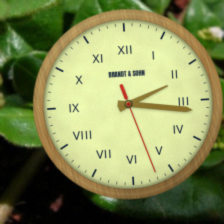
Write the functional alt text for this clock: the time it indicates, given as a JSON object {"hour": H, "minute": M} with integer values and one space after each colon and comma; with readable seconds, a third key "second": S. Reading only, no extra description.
{"hour": 2, "minute": 16, "second": 27}
